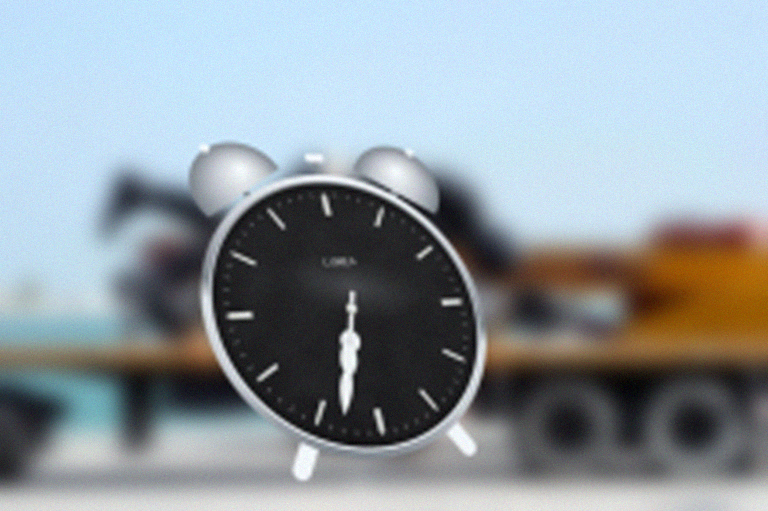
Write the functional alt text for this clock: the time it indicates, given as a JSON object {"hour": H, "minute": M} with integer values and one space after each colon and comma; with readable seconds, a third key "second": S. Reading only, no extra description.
{"hour": 6, "minute": 33}
